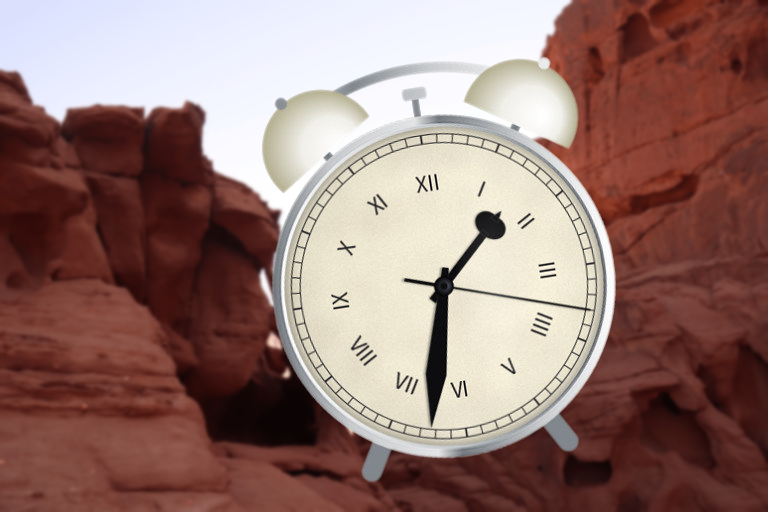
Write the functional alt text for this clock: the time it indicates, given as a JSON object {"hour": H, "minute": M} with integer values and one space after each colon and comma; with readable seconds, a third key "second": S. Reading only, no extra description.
{"hour": 1, "minute": 32, "second": 18}
